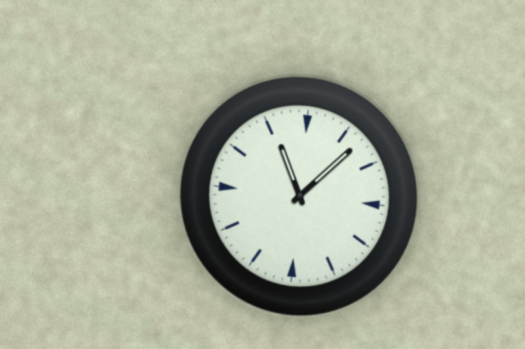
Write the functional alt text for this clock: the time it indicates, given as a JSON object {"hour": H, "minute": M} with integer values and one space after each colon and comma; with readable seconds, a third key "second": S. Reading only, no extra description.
{"hour": 11, "minute": 7}
